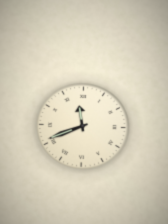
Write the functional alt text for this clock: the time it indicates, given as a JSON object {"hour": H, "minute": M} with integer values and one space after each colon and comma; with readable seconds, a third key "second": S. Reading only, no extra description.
{"hour": 11, "minute": 41}
